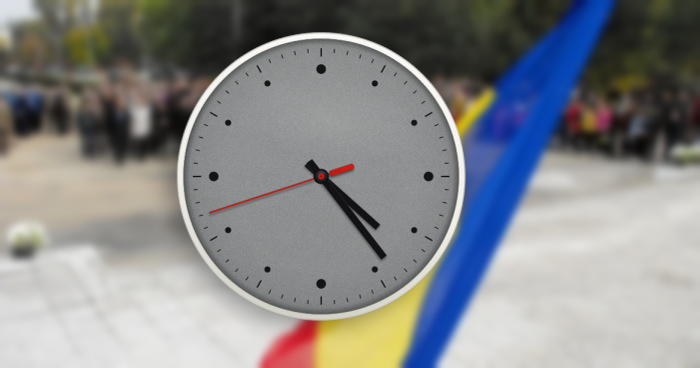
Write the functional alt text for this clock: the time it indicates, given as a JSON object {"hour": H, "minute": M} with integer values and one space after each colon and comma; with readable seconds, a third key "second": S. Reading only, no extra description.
{"hour": 4, "minute": 23, "second": 42}
